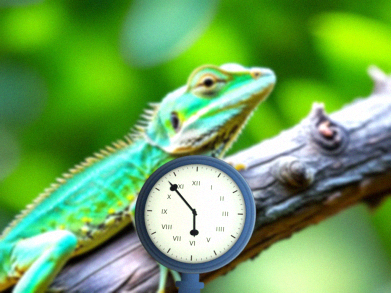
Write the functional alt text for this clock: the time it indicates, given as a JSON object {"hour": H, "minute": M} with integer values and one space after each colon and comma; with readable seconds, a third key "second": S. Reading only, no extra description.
{"hour": 5, "minute": 53}
